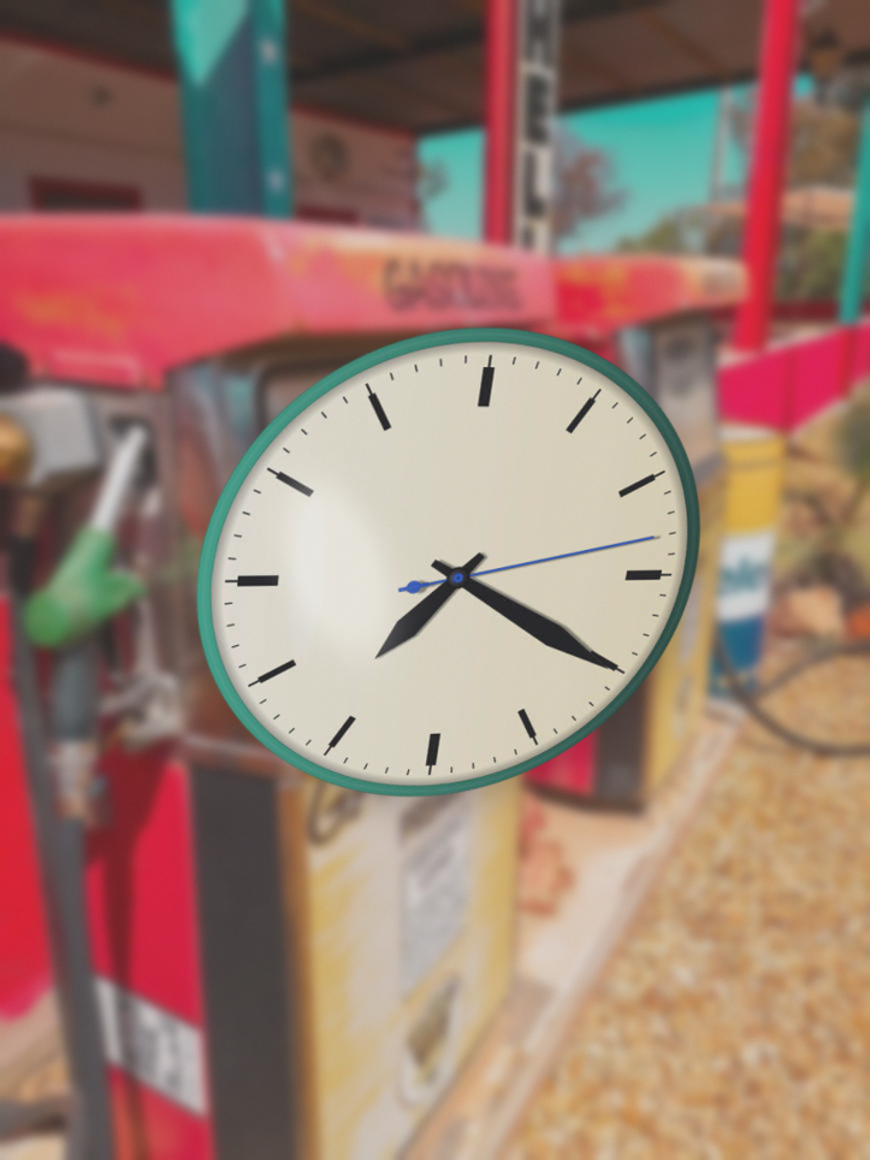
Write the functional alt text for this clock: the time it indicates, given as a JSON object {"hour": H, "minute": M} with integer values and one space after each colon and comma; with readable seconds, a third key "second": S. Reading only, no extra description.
{"hour": 7, "minute": 20, "second": 13}
